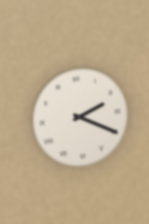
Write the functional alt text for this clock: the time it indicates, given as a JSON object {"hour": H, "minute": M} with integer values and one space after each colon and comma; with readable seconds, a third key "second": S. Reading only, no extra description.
{"hour": 2, "minute": 20}
